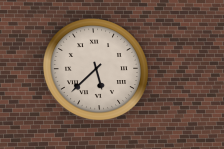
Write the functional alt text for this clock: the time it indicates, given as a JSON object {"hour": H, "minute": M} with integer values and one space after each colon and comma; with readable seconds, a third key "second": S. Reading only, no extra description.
{"hour": 5, "minute": 38}
